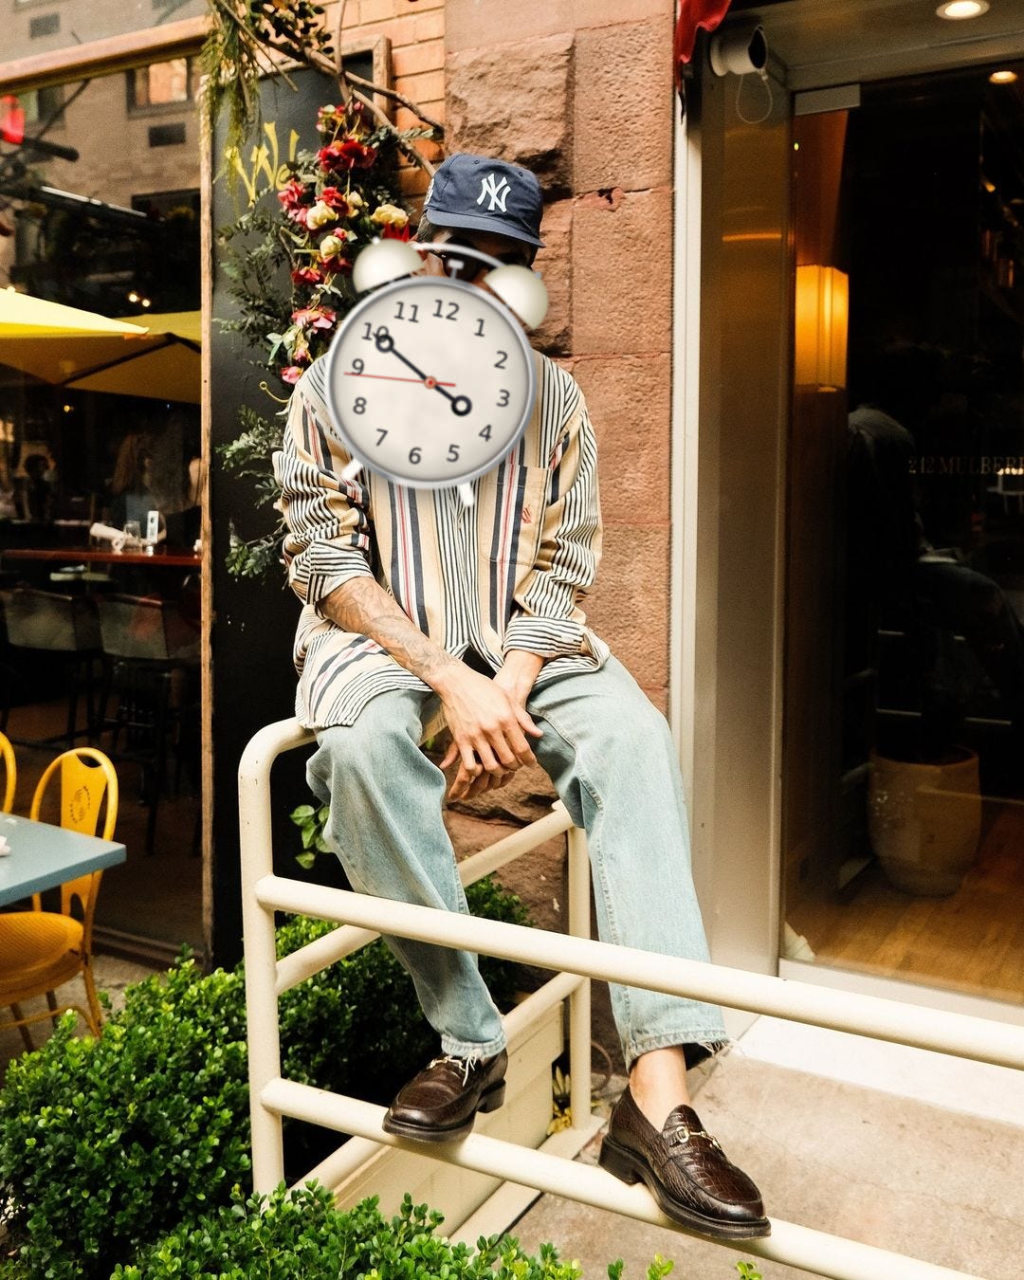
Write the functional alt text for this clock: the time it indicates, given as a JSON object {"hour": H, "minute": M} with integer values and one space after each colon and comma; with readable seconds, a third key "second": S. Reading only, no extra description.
{"hour": 3, "minute": 49, "second": 44}
